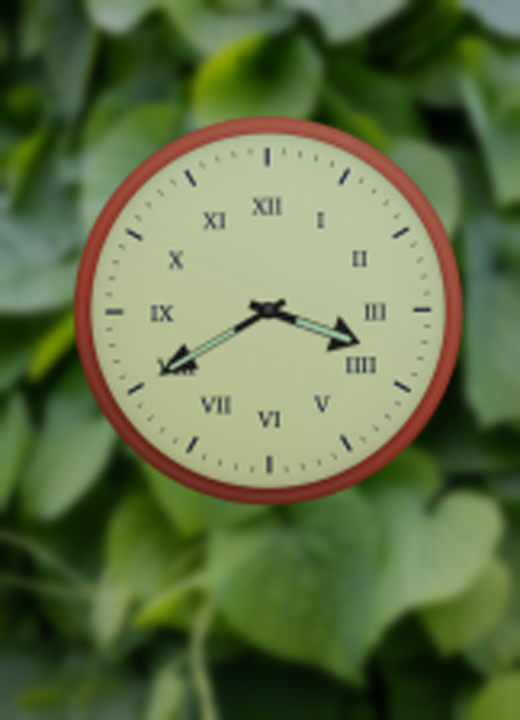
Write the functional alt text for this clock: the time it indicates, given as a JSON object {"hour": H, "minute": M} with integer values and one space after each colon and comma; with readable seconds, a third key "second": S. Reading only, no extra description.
{"hour": 3, "minute": 40}
